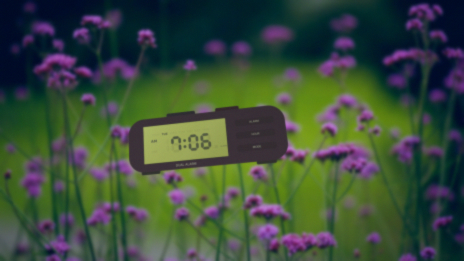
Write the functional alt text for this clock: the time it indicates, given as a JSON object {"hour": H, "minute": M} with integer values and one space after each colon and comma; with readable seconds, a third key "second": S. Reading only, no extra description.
{"hour": 7, "minute": 6}
